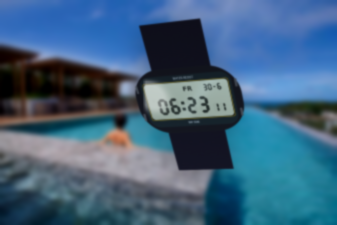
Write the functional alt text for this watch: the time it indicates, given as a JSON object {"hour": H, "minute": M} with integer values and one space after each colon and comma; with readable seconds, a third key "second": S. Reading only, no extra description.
{"hour": 6, "minute": 23}
